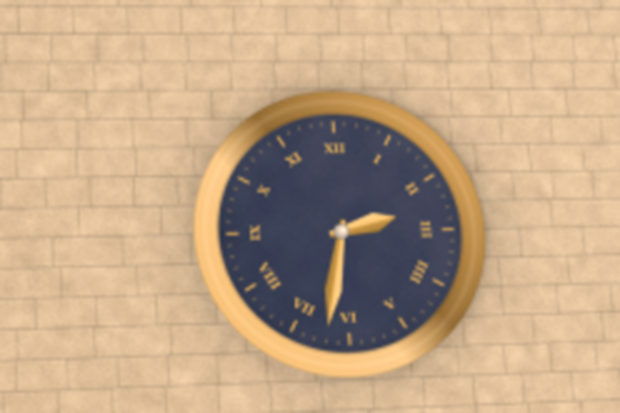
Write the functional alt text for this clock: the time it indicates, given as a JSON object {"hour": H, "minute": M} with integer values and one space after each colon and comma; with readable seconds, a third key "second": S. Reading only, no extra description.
{"hour": 2, "minute": 32}
